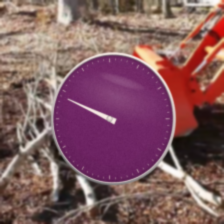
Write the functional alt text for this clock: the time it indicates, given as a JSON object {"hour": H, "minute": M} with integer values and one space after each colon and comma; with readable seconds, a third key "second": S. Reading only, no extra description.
{"hour": 9, "minute": 49}
